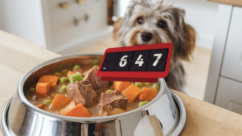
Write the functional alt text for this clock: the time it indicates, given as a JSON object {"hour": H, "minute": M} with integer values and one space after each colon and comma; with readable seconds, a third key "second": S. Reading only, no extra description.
{"hour": 6, "minute": 47}
